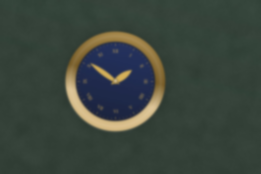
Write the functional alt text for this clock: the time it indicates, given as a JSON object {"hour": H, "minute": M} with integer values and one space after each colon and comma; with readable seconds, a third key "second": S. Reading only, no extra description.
{"hour": 1, "minute": 51}
